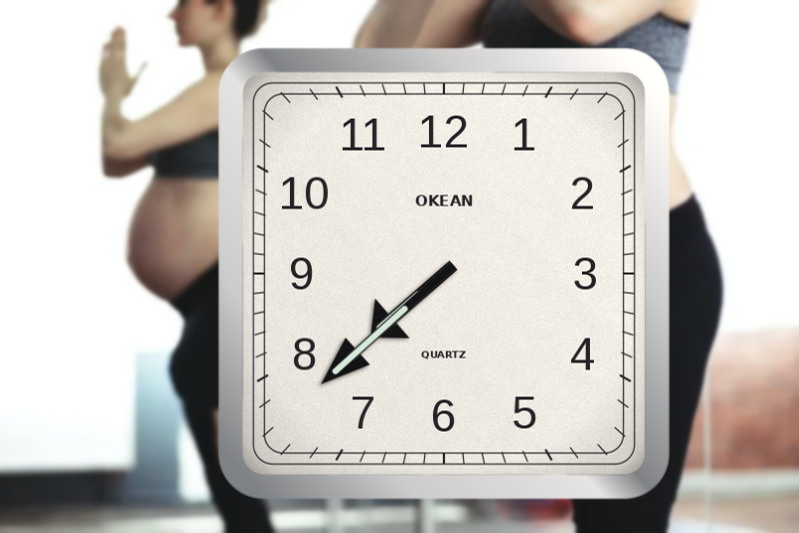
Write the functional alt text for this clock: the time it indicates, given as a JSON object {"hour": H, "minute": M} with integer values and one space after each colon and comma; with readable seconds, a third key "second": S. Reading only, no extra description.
{"hour": 7, "minute": 38}
